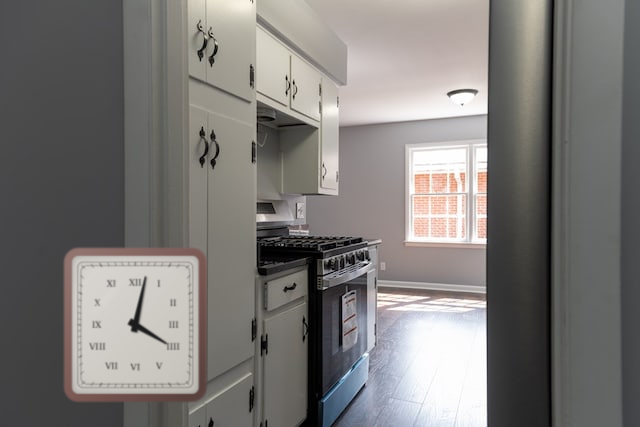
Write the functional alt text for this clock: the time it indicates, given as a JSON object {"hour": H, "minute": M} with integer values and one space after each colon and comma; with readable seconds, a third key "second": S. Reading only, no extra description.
{"hour": 4, "minute": 2}
